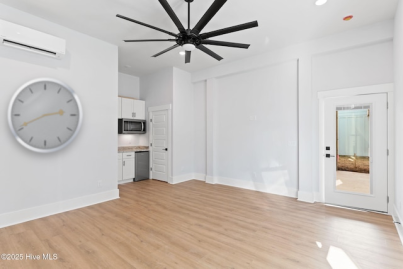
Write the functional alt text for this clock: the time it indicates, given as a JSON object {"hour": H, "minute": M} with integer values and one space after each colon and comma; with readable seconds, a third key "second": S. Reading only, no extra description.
{"hour": 2, "minute": 41}
